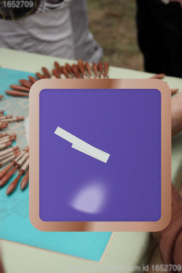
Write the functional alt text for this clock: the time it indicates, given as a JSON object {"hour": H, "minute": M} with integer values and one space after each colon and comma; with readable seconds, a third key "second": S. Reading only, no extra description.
{"hour": 9, "minute": 50}
